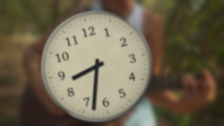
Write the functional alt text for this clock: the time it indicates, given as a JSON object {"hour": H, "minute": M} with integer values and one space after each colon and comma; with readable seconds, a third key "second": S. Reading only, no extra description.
{"hour": 8, "minute": 33}
